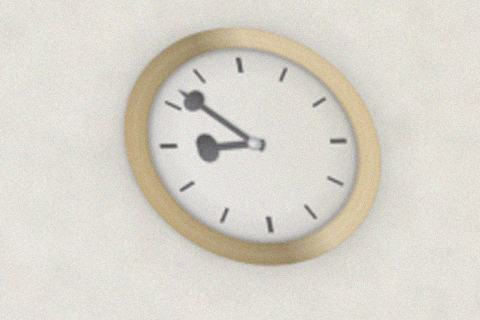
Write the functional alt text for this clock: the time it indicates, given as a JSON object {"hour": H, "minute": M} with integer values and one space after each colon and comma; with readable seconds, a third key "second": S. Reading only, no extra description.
{"hour": 8, "minute": 52}
